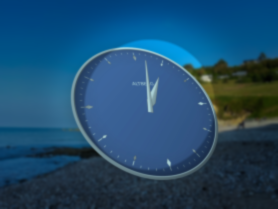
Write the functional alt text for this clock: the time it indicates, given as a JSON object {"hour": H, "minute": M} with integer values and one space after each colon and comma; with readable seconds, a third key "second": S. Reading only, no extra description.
{"hour": 1, "minute": 2}
